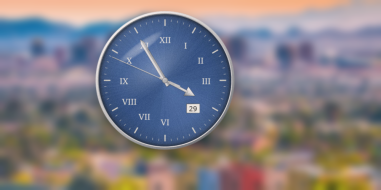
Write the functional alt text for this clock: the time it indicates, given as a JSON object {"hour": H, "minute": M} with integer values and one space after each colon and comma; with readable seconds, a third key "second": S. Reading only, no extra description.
{"hour": 3, "minute": 54, "second": 49}
